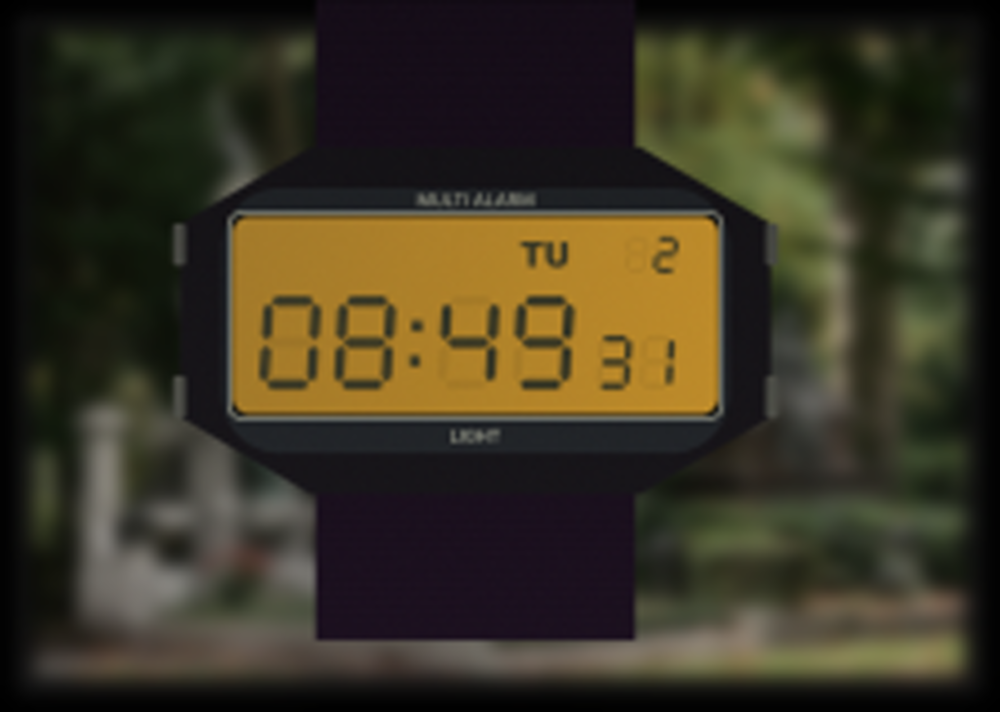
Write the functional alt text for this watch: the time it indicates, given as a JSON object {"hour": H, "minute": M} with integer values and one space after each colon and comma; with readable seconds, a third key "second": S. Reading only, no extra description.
{"hour": 8, "minute": 49, "second": 31}
